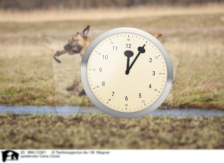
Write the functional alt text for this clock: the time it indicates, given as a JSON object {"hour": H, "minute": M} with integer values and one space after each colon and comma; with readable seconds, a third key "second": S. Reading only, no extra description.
{"hour": 12, "minute": 5}
